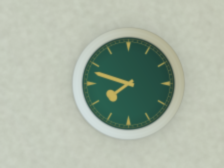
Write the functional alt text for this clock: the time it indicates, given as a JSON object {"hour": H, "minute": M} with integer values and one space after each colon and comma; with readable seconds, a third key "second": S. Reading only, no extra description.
{"hour": 7, "minute": 48}
